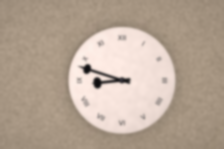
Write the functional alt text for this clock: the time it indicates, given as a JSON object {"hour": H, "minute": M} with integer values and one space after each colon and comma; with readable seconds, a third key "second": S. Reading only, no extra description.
{"hour": 8, "minute": 48}
